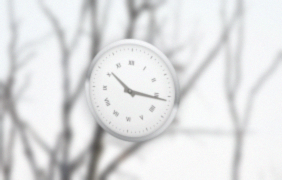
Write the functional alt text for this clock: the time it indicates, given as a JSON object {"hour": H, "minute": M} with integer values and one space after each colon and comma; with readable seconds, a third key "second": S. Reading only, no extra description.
{"hour": 10, "minute": 16}
